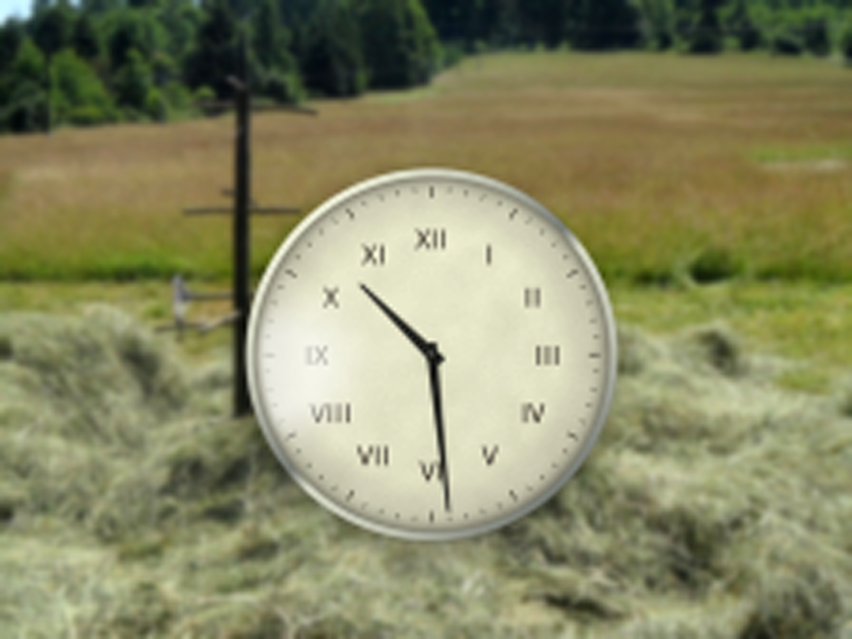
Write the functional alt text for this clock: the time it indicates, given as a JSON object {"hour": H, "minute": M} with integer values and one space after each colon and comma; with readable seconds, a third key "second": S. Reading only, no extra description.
{"hour": 10, "minute": 29}
